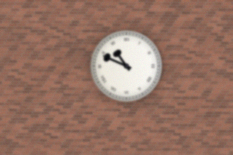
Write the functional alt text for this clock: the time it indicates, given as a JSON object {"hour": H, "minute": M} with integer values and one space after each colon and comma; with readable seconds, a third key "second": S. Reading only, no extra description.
{"hour": 10, "minute": 49}
